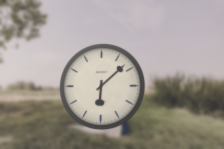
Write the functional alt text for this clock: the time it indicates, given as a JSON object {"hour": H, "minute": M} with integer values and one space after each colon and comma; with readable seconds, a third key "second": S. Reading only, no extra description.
{"hour": 6, "minute": 8}
